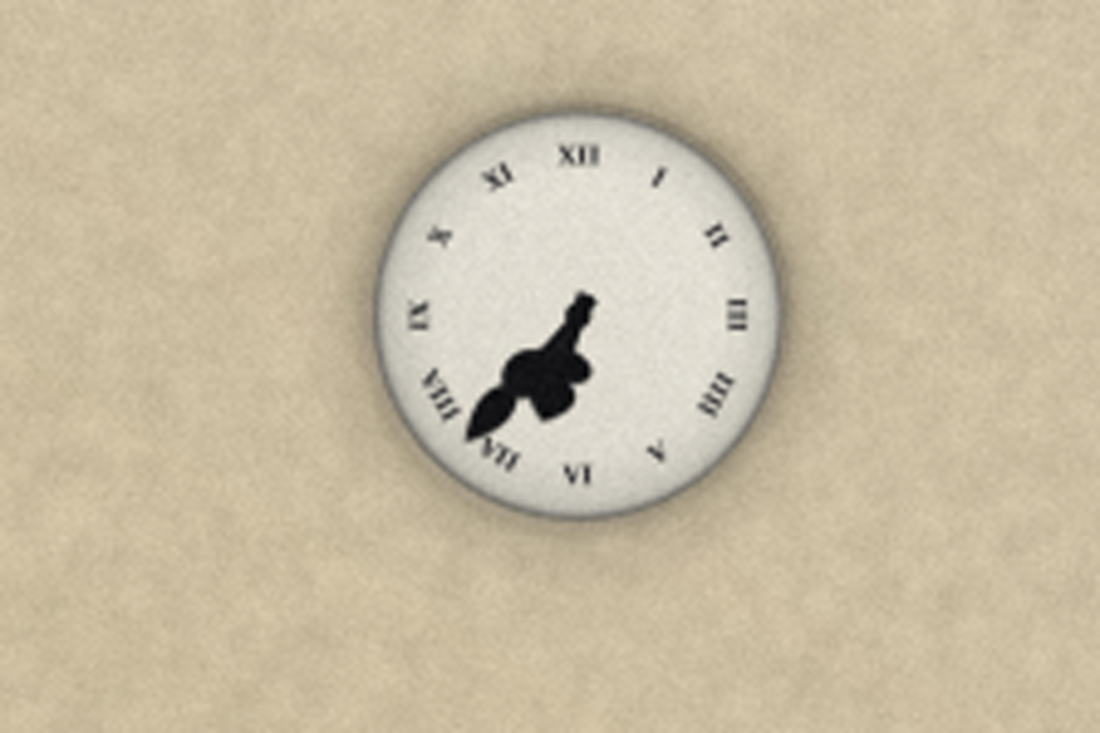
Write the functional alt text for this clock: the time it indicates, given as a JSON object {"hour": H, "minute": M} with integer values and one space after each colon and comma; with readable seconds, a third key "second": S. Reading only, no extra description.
{"hour": 6, "minute": 37}
